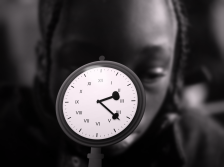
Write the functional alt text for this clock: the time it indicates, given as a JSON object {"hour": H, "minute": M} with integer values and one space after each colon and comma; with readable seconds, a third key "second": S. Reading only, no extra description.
{"hour": 2, "minute": 22}
